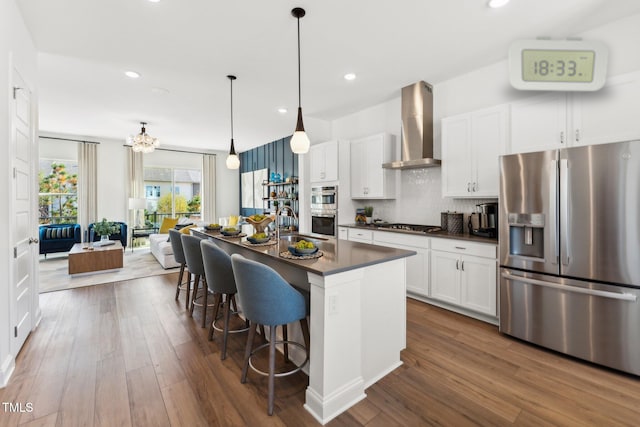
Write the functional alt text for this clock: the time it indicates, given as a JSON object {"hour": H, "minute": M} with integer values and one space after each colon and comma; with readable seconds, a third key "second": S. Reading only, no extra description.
{"hour": 18, "minute": 33}
